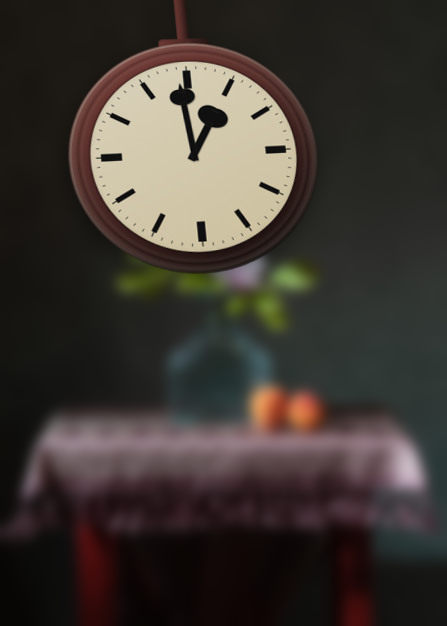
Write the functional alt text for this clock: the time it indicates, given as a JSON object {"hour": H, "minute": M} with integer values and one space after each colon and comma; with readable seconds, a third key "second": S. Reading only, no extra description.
{"hour": 12, "minute": 59}
